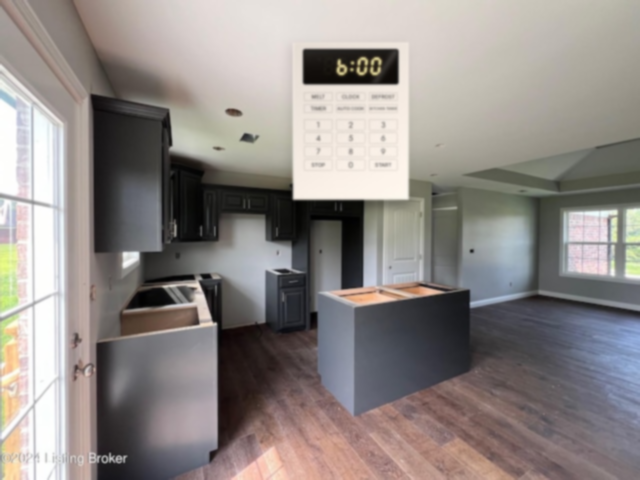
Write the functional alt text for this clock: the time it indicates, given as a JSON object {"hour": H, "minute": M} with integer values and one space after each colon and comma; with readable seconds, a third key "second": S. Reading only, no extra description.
{"hour": 6, "minute": 0}
